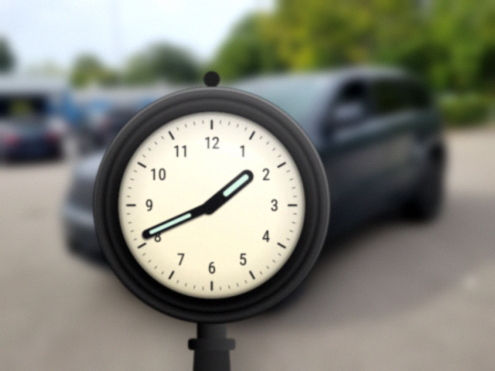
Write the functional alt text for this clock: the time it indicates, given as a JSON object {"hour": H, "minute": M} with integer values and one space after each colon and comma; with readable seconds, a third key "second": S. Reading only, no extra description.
{"hour": 1, "minute": 41}
